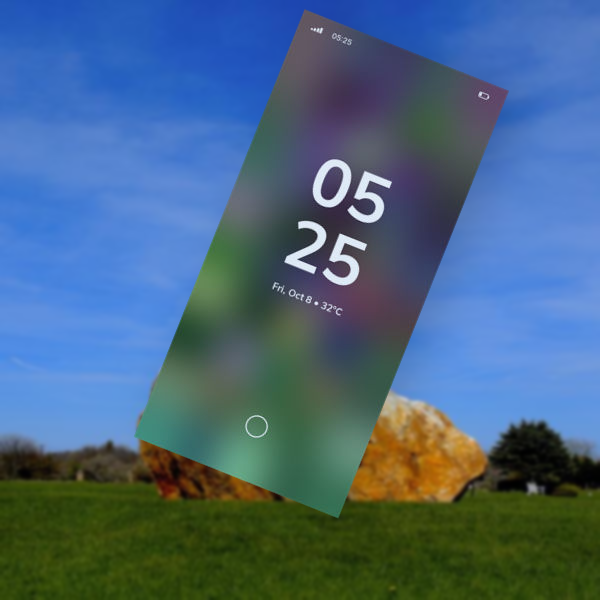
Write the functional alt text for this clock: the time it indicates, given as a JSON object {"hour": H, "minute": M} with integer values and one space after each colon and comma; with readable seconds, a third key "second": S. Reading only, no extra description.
{"hour": 5, "minute": 25}
